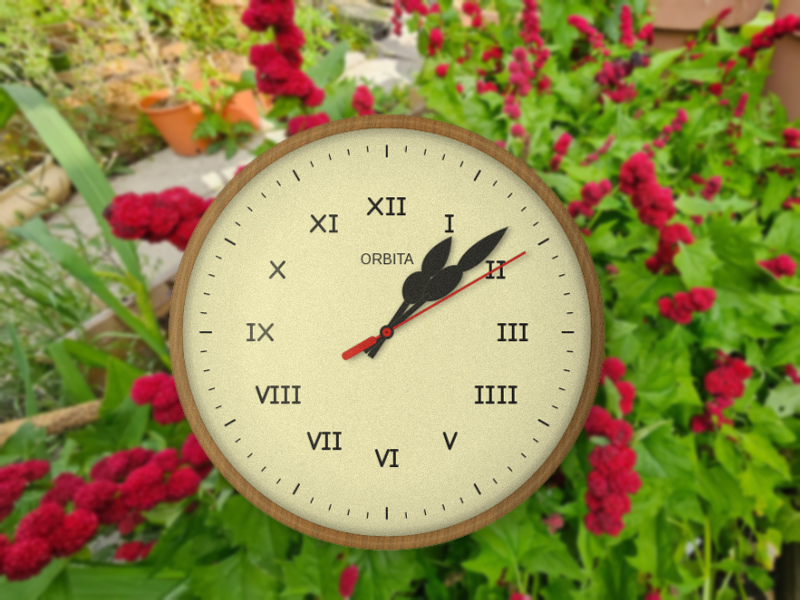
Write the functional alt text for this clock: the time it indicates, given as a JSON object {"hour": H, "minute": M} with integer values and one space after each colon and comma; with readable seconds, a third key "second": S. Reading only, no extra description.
{"hour": 1, "minute": 8, "second": 10}
